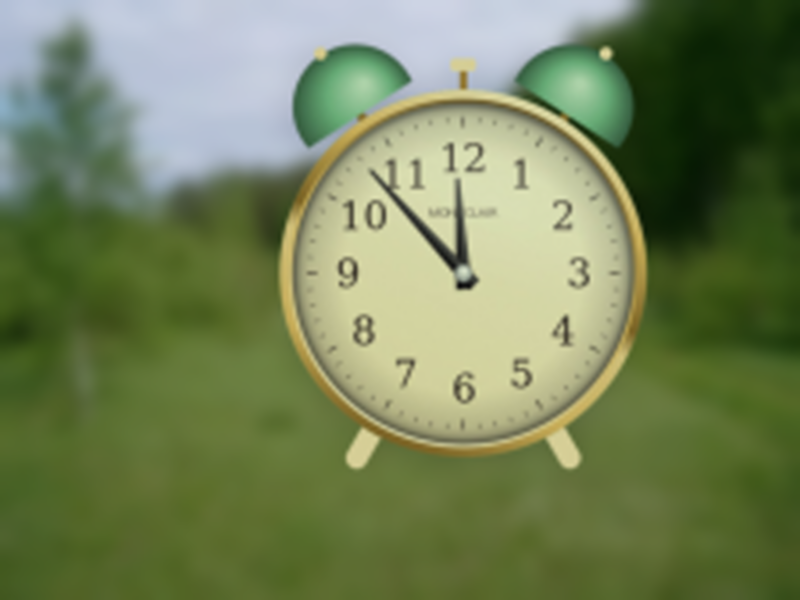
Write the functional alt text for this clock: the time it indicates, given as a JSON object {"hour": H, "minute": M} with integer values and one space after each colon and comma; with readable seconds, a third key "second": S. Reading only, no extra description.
{"hour": 11, "minute": 53}
